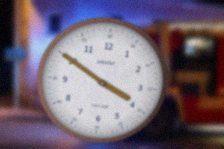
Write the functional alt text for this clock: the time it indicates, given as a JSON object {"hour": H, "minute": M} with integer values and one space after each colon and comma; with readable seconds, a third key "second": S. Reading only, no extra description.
{"hour": 3, "minute": 50}
